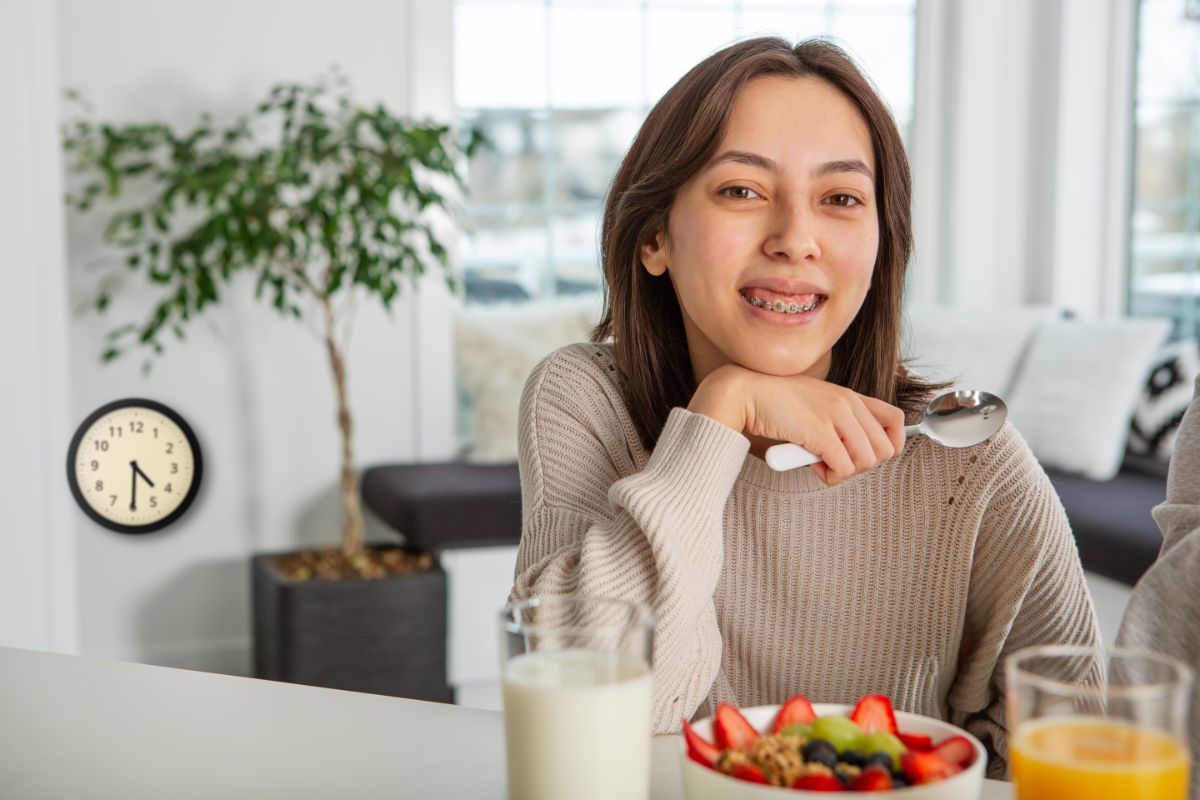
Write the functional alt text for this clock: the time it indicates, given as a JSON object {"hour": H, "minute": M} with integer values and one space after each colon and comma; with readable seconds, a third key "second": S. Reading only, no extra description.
{"hour": 4, "minute": 30}
